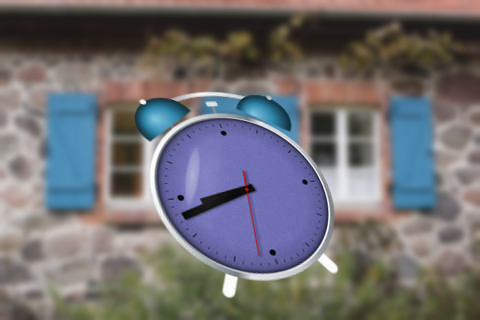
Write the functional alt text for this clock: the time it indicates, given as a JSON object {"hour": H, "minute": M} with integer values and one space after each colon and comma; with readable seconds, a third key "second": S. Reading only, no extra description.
{"hour": 8, "minute": 42, "second": 32}
